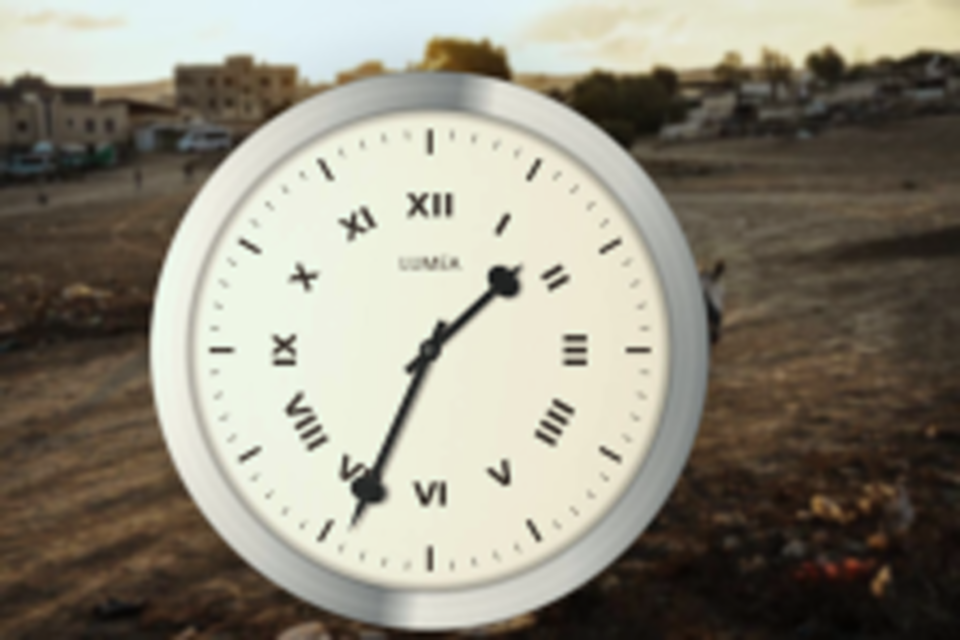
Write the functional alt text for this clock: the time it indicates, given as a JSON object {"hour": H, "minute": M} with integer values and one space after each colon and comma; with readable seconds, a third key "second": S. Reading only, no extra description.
{"hour": 1, "minute": 34}
